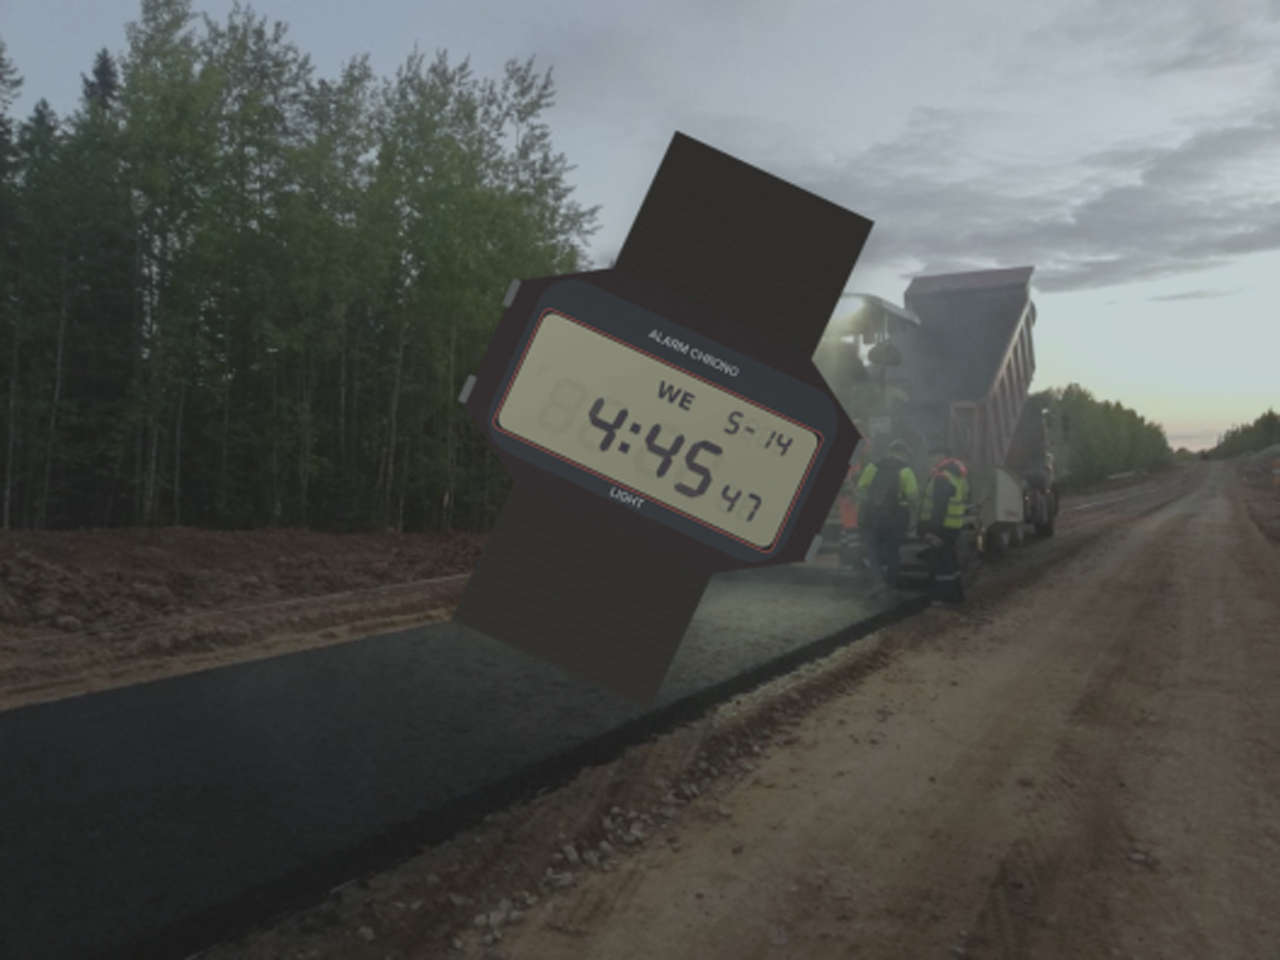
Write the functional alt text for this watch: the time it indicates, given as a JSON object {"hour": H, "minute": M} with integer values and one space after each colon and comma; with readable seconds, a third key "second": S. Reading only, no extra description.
{"hour": 4, "minute": 45, "second": 47}
